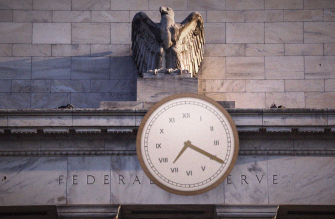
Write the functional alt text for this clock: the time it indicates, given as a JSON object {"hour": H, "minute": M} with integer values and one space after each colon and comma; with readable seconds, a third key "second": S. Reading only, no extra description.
{"hour": 7, "minute": 20}
